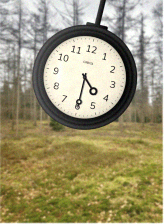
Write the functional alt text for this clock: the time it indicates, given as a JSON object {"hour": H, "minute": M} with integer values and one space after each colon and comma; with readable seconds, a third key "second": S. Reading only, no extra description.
{"hour": 4, "minute": 30}
